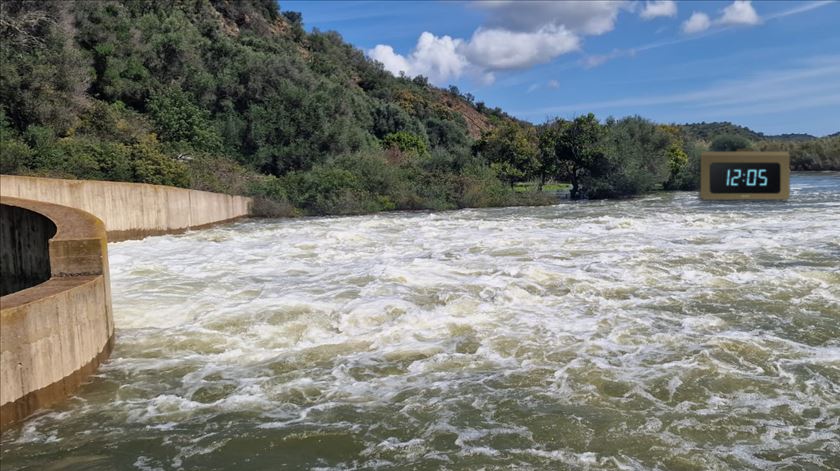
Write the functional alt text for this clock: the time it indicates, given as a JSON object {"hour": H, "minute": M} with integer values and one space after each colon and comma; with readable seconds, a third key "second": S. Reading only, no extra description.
{"hour": 12, "minute": 5}
